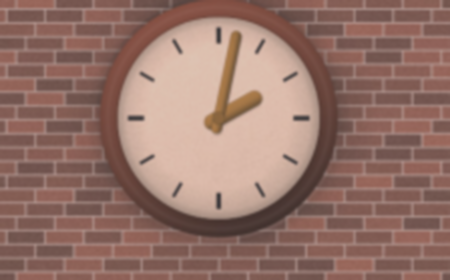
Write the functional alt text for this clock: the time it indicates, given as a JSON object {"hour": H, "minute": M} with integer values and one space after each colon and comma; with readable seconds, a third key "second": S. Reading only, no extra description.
{"hour": 2, "minute": 2}
